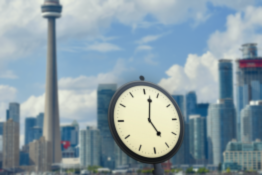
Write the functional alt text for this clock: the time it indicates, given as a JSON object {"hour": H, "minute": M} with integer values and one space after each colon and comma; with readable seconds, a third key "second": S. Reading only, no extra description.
{"hour": 5, "minute": 2}
